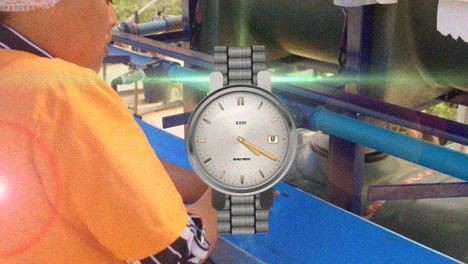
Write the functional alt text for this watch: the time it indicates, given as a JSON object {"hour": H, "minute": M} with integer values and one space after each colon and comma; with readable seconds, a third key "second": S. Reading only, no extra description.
{"hour": 4, "minute": 20}
